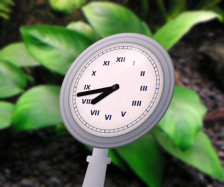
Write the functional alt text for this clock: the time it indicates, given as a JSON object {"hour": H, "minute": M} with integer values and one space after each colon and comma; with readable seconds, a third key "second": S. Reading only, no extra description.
{"hour": 7, "minute": 43}
